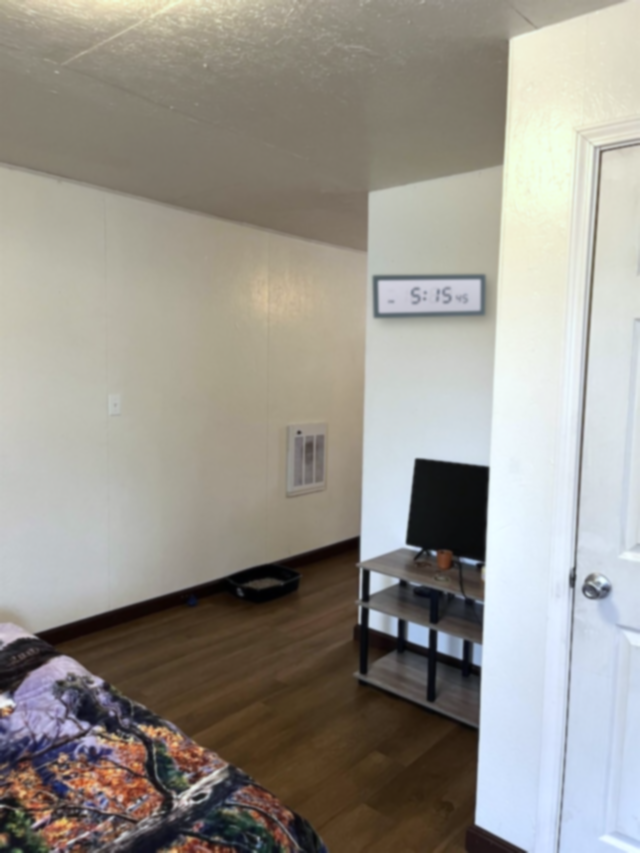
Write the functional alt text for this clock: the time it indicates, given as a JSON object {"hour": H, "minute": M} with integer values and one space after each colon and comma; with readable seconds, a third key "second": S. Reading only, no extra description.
{"hour": 5, "minute": 15}
